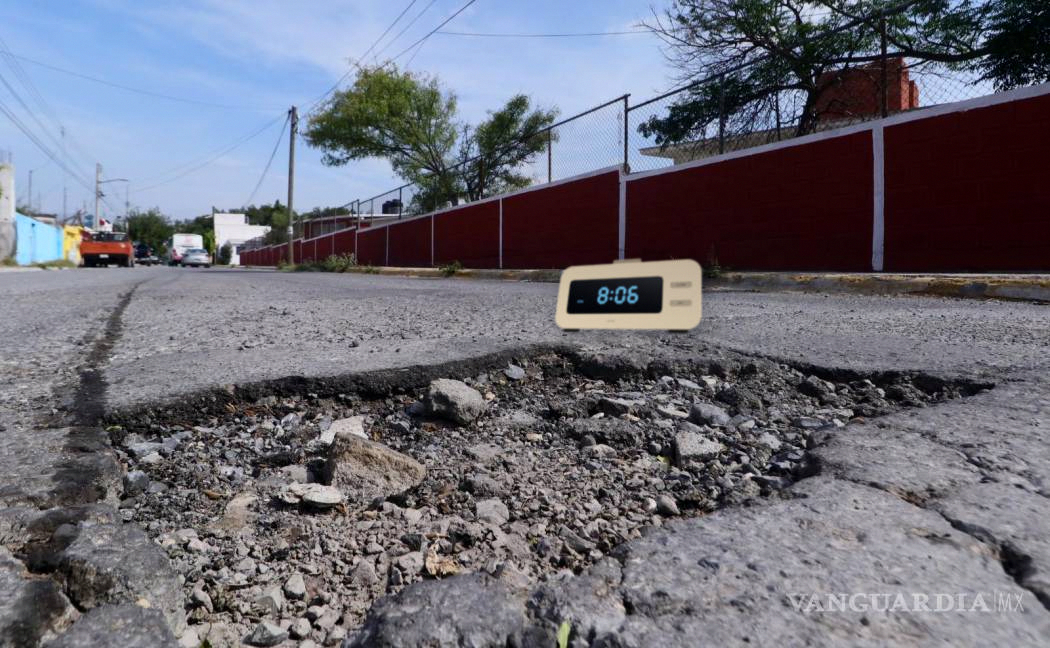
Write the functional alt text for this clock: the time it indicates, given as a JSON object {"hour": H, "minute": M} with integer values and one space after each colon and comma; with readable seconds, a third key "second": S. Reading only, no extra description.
{"hour": 8, "minute": 6}
